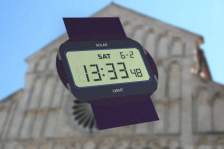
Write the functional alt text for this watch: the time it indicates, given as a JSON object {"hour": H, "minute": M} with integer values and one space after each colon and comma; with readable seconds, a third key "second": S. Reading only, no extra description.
{"hour": 13, "minute": 33, "second": 48}
